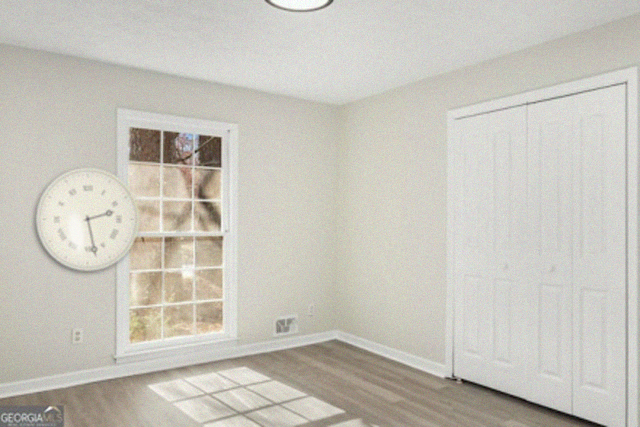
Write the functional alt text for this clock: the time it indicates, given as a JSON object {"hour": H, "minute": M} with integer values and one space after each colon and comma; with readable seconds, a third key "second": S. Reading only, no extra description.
{"hour": 2, "minute": 28}
